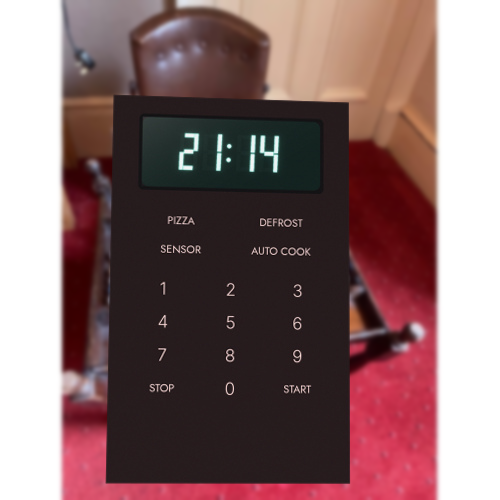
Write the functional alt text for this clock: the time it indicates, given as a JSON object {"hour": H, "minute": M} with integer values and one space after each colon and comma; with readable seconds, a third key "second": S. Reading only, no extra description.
{"hour": 21, "minute": 14}
